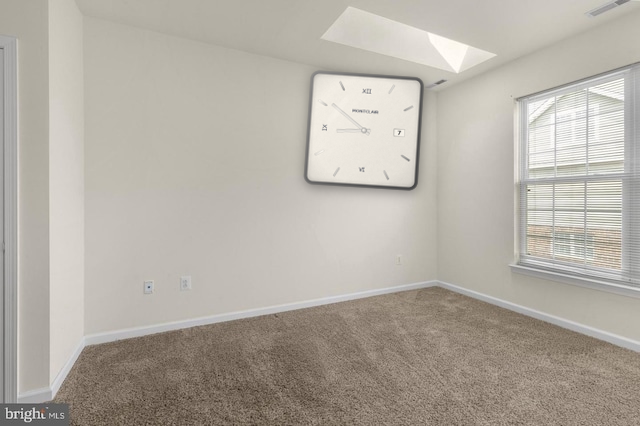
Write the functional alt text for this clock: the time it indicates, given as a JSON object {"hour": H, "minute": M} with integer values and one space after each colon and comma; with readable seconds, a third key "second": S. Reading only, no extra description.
{"hour": 8, "minute": 51}
